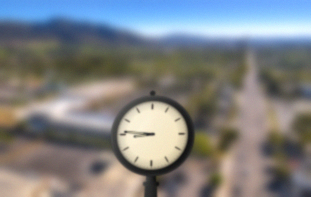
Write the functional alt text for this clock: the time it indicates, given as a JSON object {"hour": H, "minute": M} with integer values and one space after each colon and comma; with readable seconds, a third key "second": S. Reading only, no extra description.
{"hour": 8, "minute": 46}
